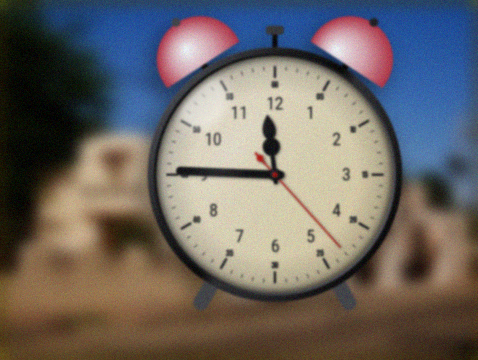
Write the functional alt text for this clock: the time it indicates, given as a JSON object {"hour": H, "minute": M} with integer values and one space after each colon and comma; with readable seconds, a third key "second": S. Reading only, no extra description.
{"hour": 11, "minute": 45, "second": 23}
